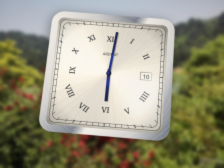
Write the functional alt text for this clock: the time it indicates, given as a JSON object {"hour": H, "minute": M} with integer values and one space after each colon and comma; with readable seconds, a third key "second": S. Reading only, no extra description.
{"hour": 6, "minute": 1}
